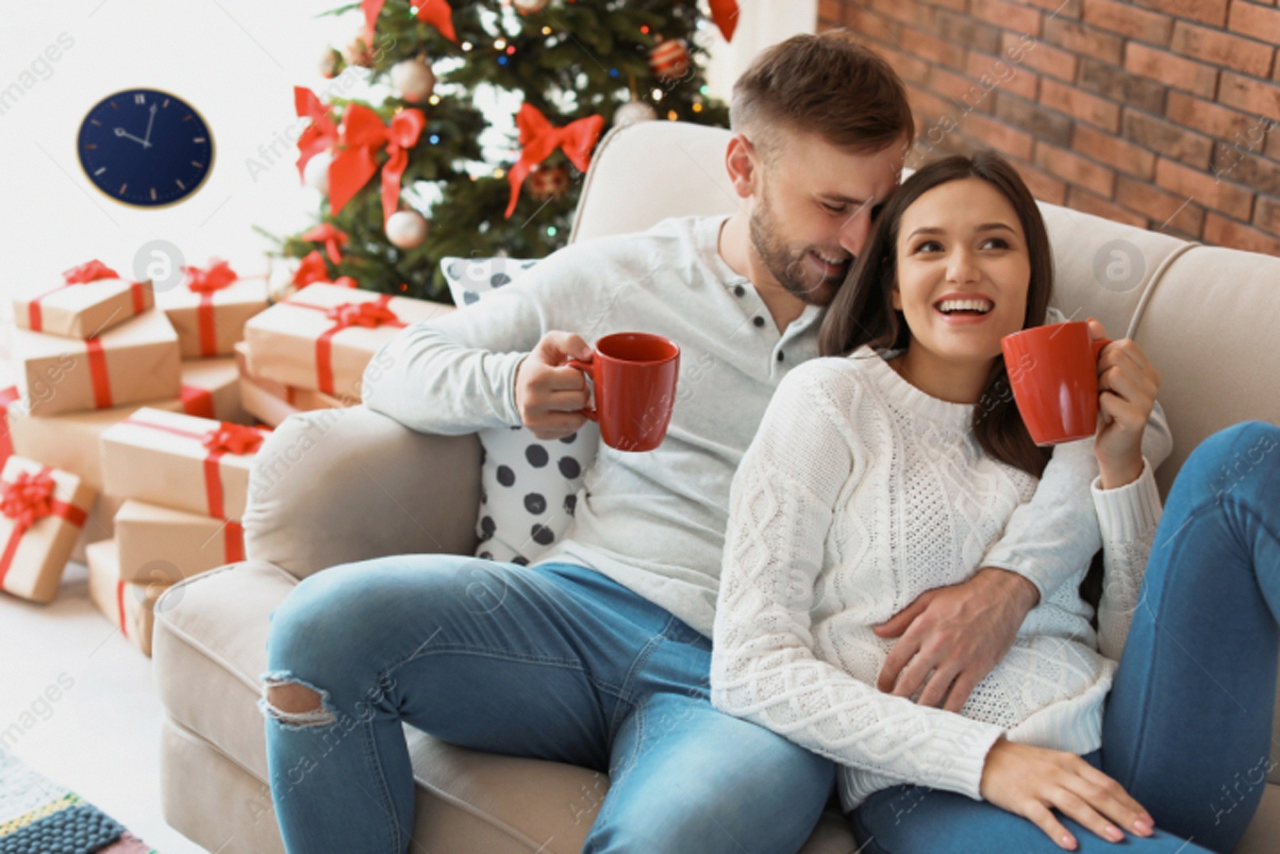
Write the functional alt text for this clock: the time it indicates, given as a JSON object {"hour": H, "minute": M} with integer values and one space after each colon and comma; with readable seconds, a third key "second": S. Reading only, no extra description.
{"hour": 10, "minute": 3}
